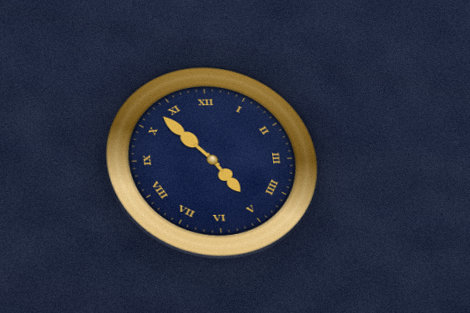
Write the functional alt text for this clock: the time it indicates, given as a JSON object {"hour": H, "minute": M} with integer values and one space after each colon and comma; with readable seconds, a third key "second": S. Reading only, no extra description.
{"hour": 4, "minute": 53}
